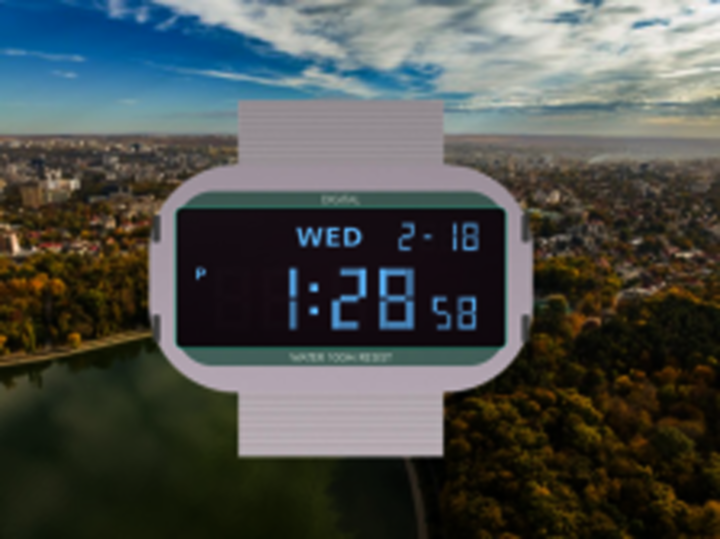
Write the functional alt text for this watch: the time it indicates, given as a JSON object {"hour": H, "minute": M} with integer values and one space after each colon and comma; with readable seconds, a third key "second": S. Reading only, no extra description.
{"hour": 1, "minute": 28, "second": 58}
